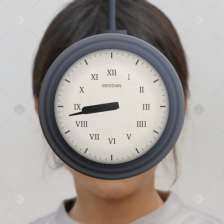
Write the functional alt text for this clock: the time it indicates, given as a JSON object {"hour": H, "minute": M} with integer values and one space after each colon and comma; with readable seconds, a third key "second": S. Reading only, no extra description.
{"hour": 8, "minute": 43}
